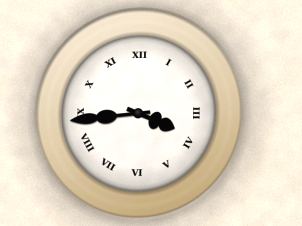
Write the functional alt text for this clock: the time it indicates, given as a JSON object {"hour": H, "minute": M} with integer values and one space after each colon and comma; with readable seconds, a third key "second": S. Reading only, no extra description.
{"hour": 3, "minute": 44}
